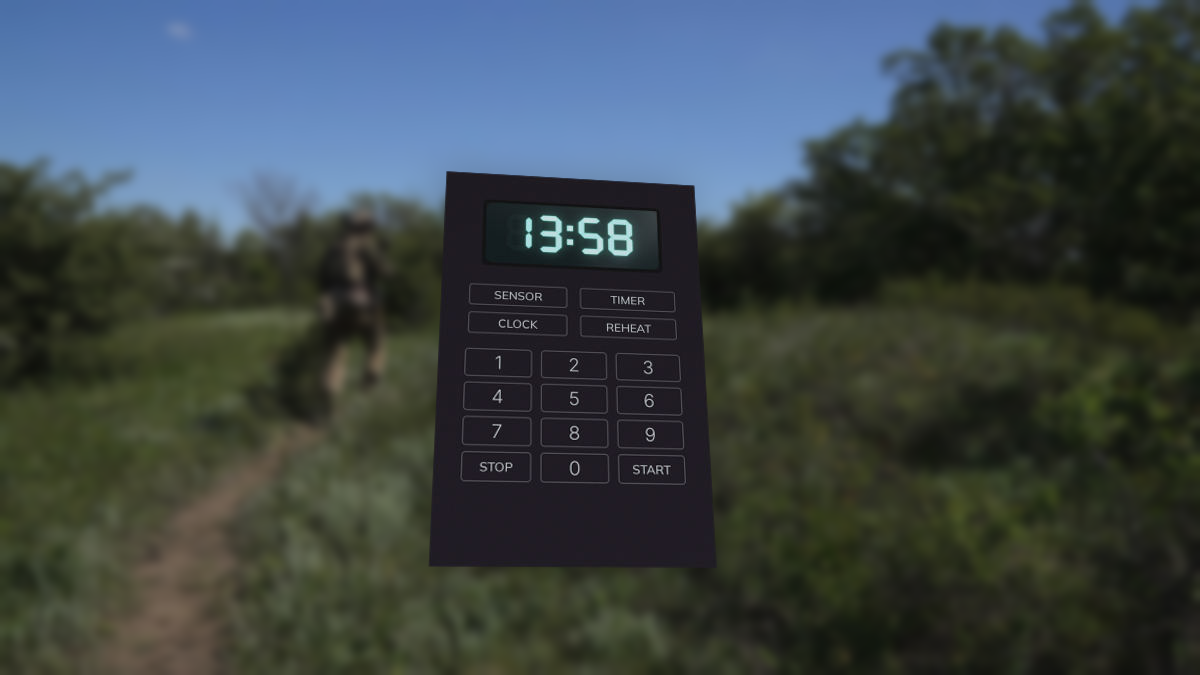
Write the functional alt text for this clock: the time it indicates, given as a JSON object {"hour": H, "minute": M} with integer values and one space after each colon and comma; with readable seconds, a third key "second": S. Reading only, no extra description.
{"hour": 13, "minute": 58}
